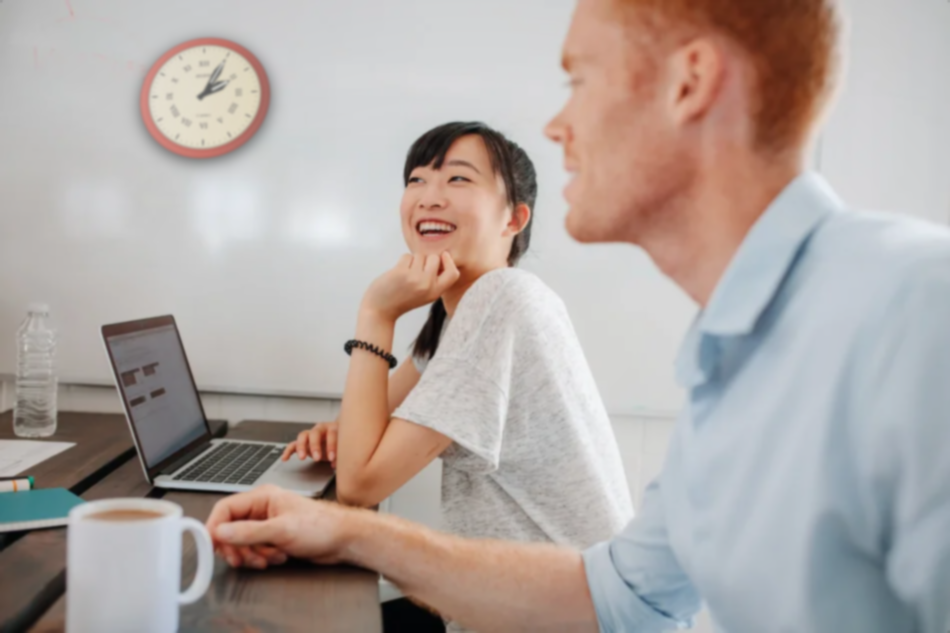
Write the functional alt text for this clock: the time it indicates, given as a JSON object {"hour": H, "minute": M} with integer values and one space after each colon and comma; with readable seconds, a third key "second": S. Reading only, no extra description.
{"hour": 2, "minute": 5}
